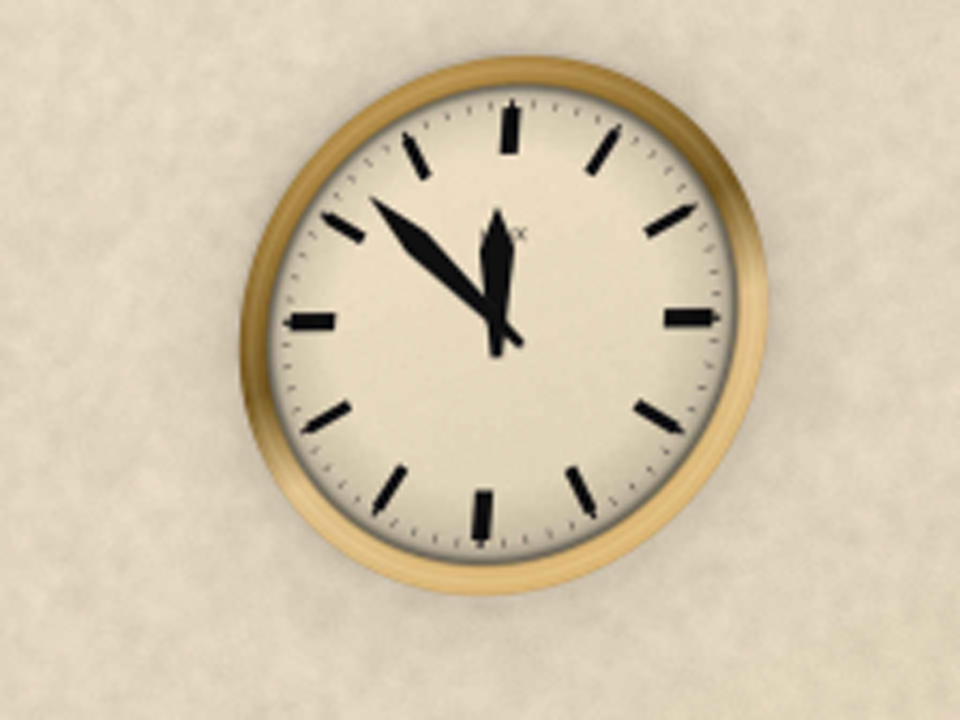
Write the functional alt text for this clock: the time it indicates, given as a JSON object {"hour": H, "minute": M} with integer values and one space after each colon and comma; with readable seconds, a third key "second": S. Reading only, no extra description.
{"hour": 11, "minute": 52}
